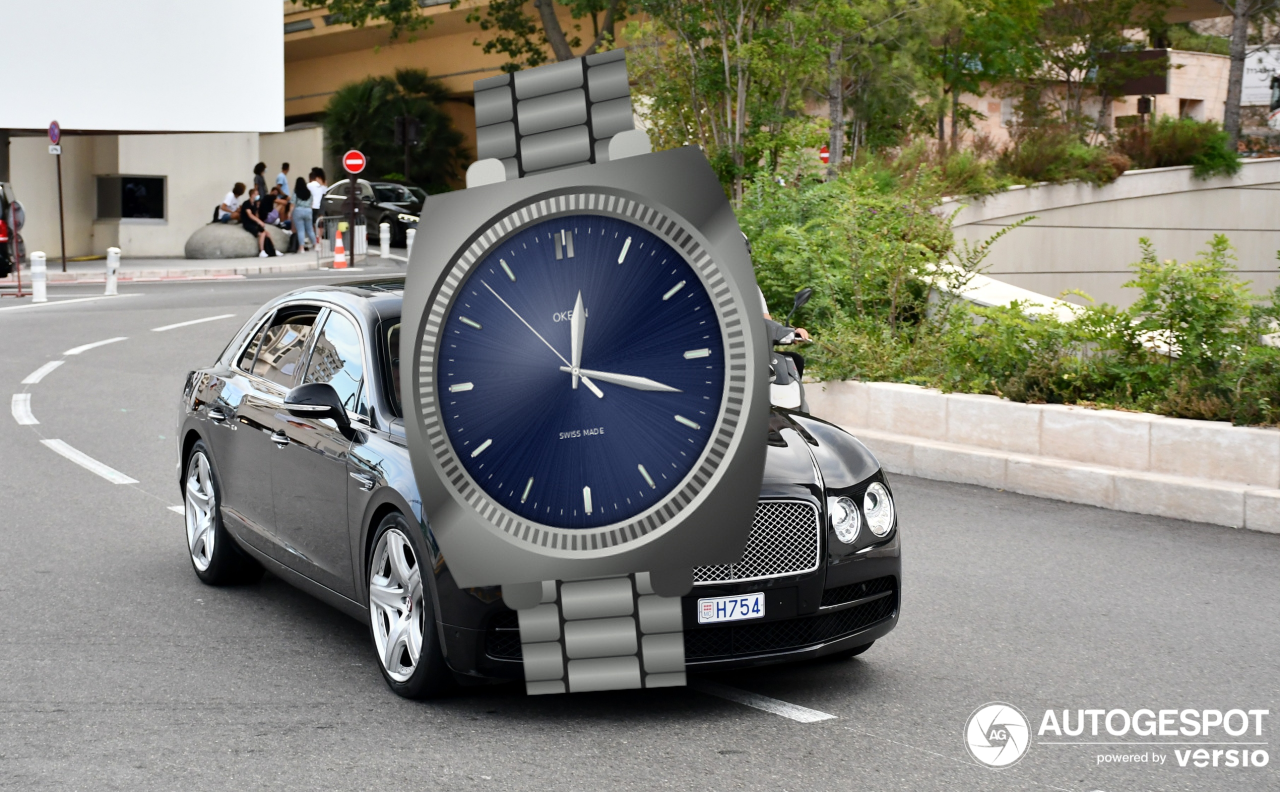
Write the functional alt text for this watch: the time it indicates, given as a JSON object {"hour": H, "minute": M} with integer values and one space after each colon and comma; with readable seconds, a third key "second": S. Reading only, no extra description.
{"hour": 12, "minute": 17, "second": 53}
